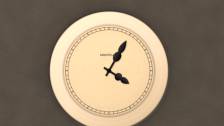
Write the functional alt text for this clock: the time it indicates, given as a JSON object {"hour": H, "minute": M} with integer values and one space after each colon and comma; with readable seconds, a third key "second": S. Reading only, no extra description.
{"hour": 4, "minute": 5}
